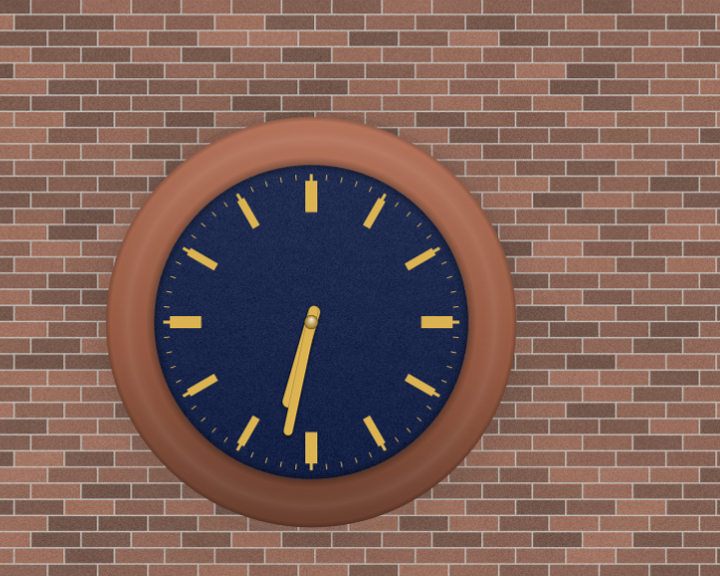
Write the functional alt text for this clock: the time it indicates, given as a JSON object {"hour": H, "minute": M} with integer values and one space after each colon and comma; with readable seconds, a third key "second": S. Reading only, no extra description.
{"hour": 6, "minute": 32}
